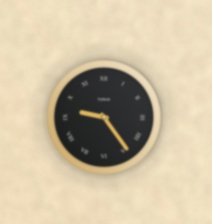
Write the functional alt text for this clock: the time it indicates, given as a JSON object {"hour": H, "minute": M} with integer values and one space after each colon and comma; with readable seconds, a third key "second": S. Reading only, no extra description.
{"hour": 9, "minute": 24}
